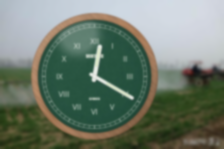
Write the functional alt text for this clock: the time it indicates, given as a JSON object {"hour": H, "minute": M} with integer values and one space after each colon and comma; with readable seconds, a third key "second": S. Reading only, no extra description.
{"hour": 12, "minute": 20}
